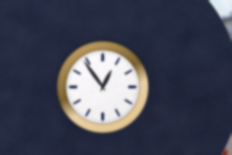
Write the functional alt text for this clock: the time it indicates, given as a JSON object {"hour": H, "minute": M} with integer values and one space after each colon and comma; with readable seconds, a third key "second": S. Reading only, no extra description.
{"hour": 12, "minute": 54}
